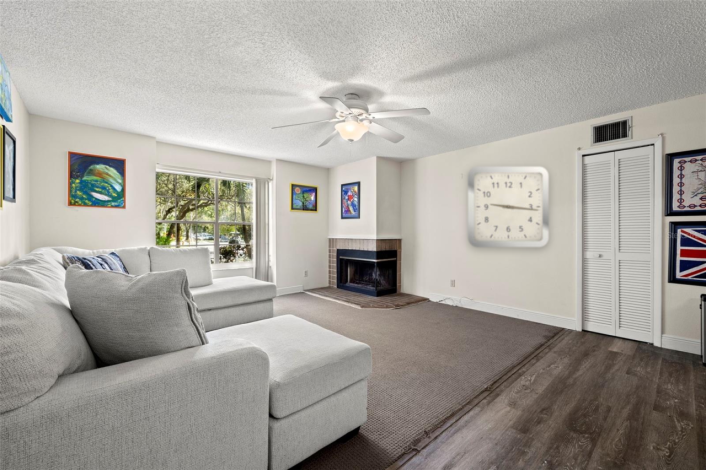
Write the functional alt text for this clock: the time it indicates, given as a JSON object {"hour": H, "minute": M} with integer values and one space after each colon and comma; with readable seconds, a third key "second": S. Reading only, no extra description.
{"hour": 9, "minute": 16}
